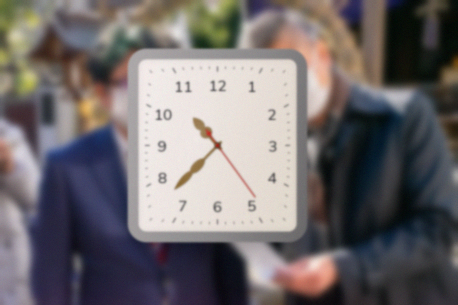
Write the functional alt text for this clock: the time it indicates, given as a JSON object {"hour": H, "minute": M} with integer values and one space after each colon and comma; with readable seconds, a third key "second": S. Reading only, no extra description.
{"hour": 10, "minute": 37, "second": 24}
